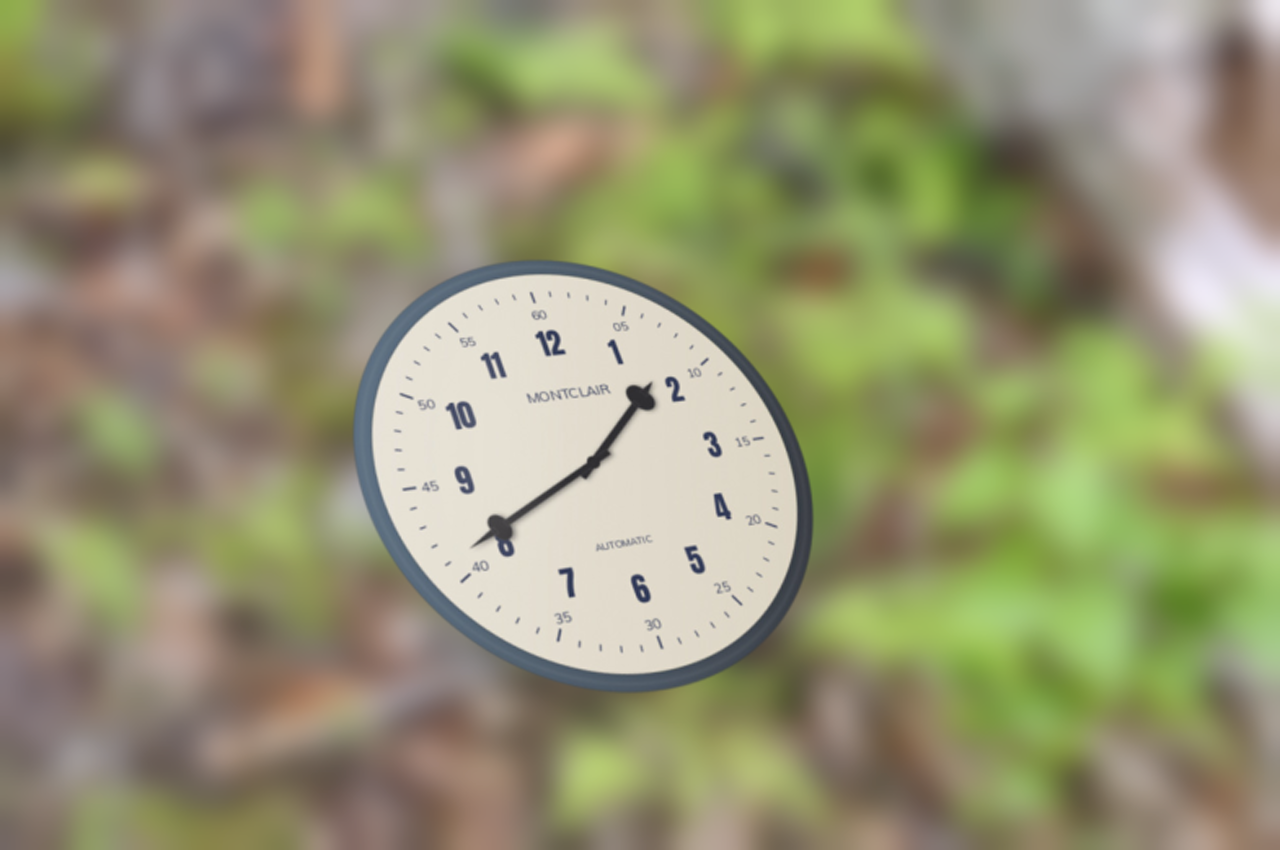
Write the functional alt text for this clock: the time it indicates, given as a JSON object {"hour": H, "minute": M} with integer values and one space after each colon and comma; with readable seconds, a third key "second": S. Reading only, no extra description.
{"hour": 1, "minute": 41}
